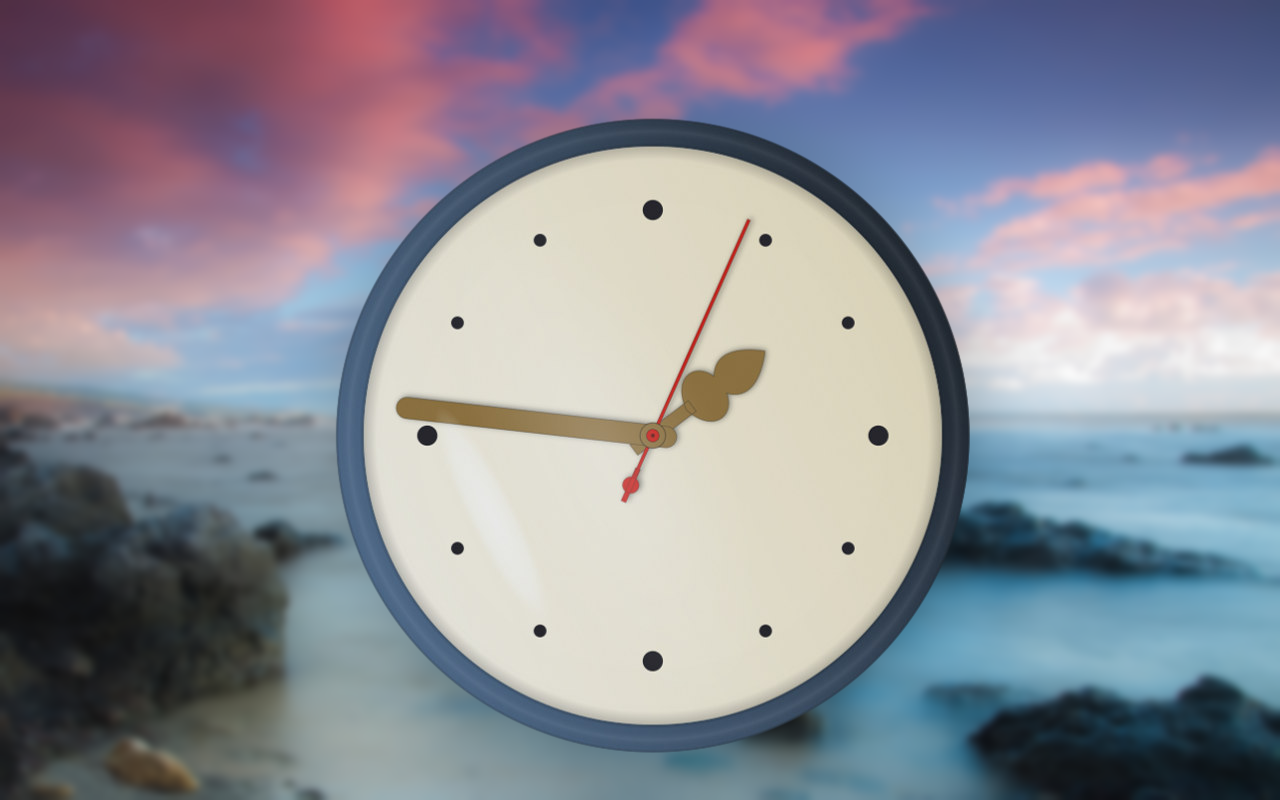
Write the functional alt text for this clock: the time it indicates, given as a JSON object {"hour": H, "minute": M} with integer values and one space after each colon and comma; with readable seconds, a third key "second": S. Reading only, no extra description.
{"hour": 1, "minute": 46, "second": 4}
